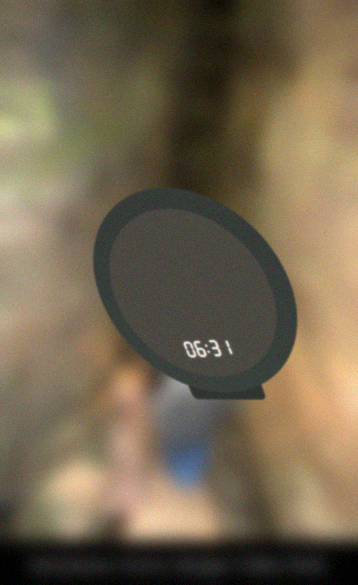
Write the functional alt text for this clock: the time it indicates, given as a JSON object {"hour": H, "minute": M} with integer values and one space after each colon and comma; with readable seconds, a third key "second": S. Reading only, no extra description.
{"hour": 6, "minute": 31}
